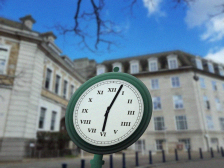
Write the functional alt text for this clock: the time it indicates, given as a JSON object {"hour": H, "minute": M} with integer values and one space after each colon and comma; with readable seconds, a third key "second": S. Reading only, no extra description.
{"hour": 6, "minute": 3}
